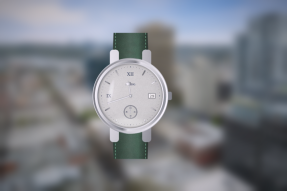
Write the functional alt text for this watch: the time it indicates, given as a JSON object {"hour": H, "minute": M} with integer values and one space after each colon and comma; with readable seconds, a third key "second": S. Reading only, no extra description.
{"hour": 11, "minute": 42}
